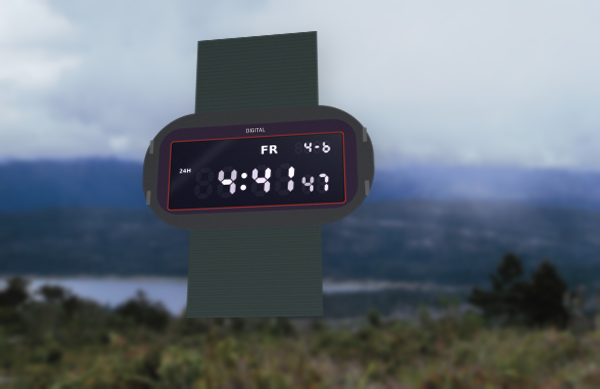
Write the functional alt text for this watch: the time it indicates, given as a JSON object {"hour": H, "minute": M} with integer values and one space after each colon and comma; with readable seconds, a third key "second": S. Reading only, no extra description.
{"hour": 4, "minute": 41, "second": 47}
